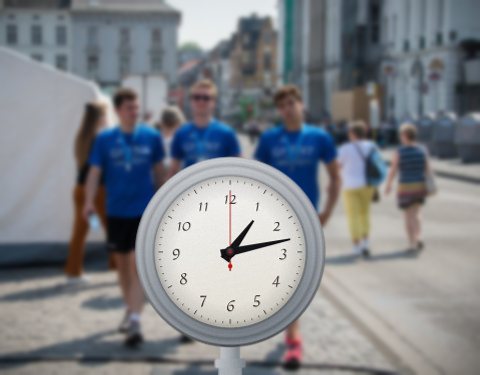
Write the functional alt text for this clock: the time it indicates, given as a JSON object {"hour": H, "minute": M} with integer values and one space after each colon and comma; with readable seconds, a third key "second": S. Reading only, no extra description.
{"hour": 1, "minute": 13, "second": 0}
